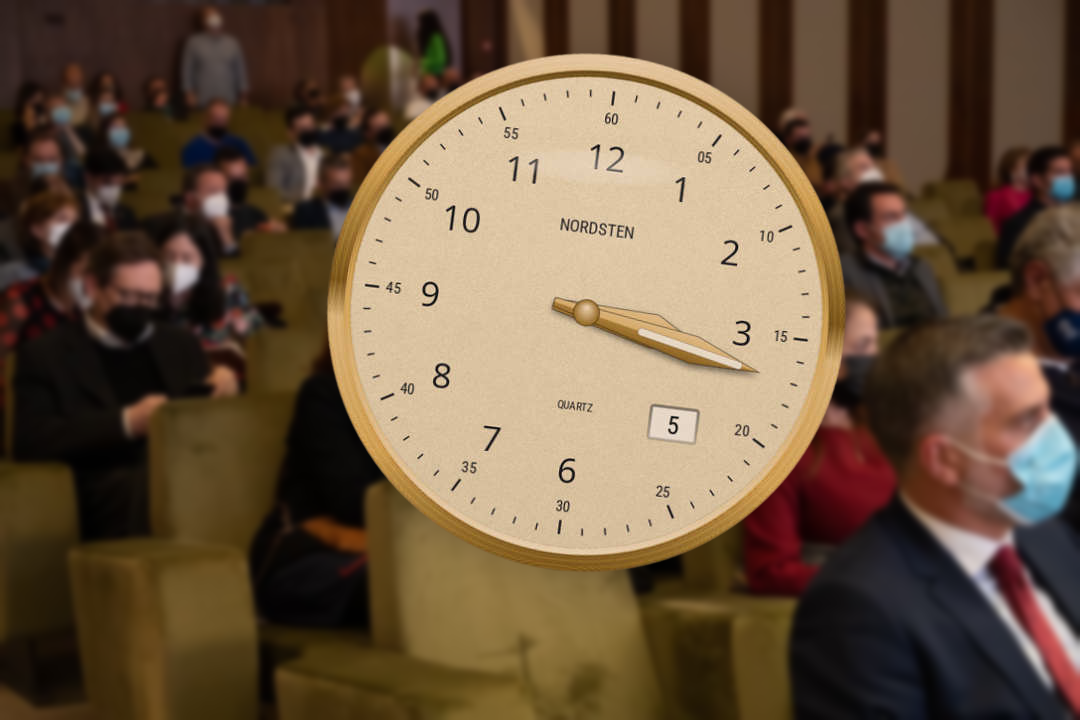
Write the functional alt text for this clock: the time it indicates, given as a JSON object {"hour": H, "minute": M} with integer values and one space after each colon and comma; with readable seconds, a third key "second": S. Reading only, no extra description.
{"hour": 3, "minute": 17}
